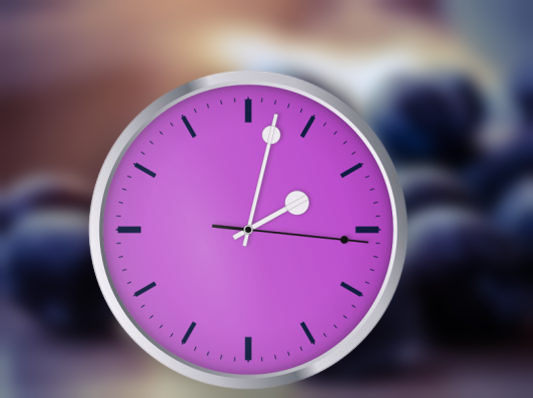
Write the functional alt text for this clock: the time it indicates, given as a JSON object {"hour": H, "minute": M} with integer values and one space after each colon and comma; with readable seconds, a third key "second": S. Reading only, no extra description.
{"hour": 2, "minute": 2, "second": 16}
